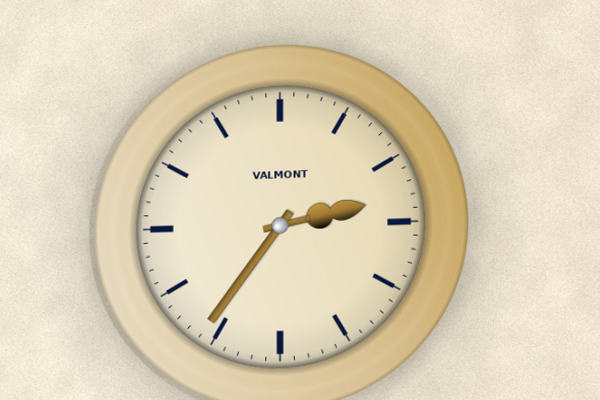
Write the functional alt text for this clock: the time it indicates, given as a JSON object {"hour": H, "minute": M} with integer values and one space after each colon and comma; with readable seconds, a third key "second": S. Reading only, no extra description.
{"hour": 2, "minute": 36}
